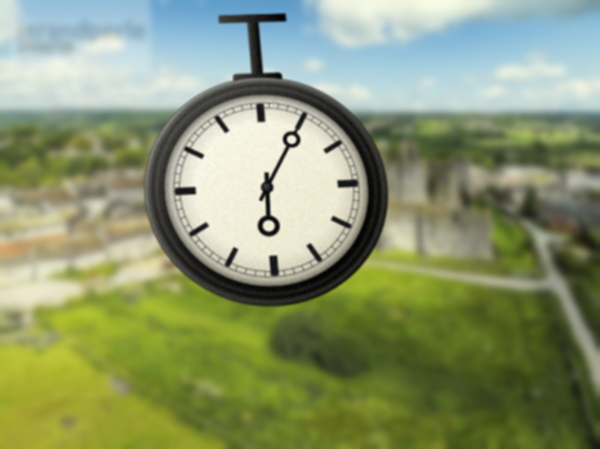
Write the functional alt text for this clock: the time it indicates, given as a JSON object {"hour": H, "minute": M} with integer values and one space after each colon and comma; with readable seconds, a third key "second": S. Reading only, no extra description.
{"hour": 6, "minute": 5}
